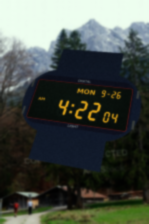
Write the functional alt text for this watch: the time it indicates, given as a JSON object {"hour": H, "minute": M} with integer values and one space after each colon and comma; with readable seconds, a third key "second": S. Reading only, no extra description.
{"hour": 4, "minute": 22, "second": 4}
